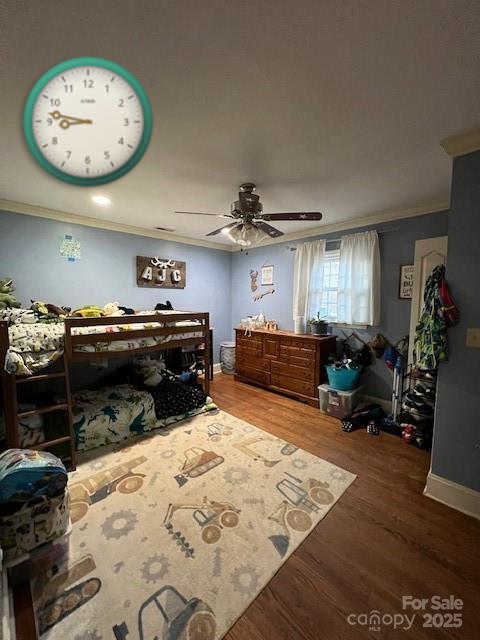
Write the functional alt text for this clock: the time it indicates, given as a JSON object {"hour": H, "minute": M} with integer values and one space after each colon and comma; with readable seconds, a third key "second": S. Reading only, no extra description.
{"hour": 8, "minute": 47}
